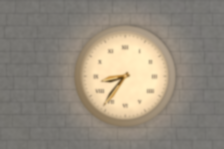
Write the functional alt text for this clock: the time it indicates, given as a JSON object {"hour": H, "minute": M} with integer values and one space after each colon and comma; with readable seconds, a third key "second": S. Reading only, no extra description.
{"hour": 8, "minute": 36}
